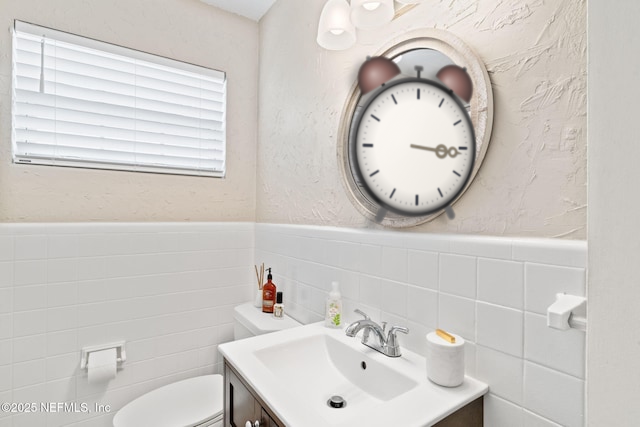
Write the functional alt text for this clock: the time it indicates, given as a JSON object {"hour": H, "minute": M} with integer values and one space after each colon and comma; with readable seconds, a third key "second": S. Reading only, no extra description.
{"hour": 3, "minute": 16}
